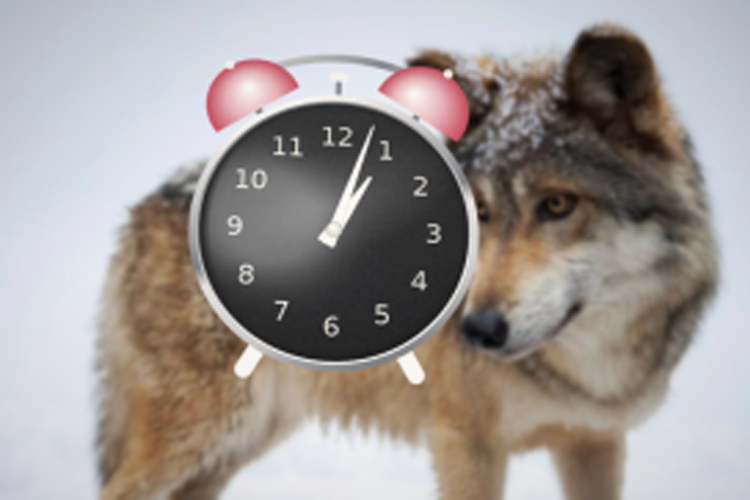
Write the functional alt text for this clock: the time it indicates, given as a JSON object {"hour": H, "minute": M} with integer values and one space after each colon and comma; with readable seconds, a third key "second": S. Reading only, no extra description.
{"hour": 1, "minute": 3}
